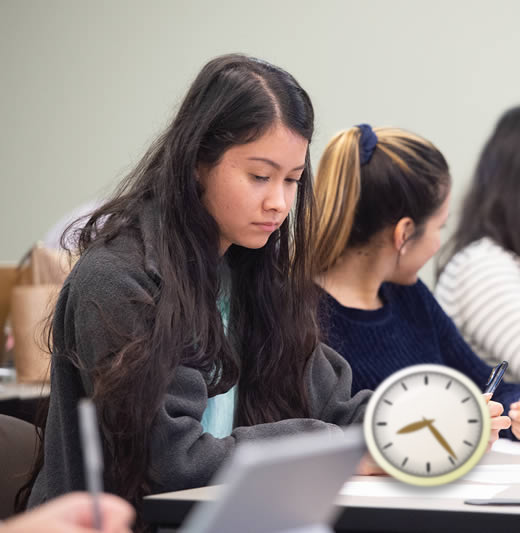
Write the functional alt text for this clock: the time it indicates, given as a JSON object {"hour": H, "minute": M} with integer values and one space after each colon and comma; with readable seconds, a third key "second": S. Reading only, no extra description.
{"hour": 8, "minute": 24}
